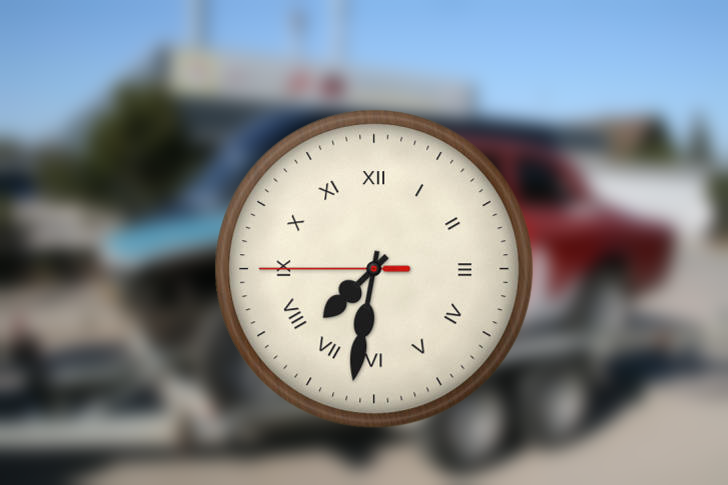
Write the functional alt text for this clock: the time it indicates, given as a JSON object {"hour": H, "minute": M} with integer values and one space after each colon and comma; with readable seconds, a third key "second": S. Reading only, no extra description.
{"hour": 7, "minute": 31, "second": 45}
